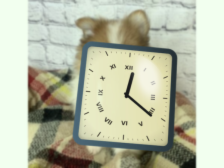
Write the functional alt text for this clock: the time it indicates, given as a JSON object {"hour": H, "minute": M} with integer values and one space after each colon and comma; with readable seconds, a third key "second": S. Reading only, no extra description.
{"hour": 12, "minute": 21}
